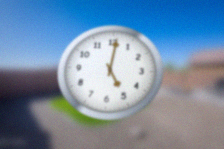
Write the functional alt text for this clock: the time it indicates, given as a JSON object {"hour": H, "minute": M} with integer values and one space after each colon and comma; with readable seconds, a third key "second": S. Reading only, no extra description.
{"hour": 5, "minute": 1}
